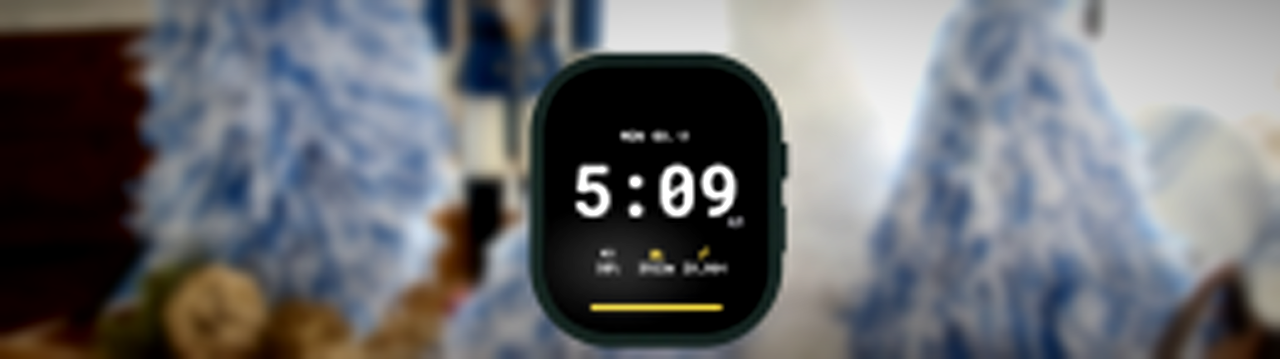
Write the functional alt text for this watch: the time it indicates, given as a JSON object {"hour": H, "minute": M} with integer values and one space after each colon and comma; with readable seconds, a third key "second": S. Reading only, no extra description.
{"hour": 5, "minute": 9}
